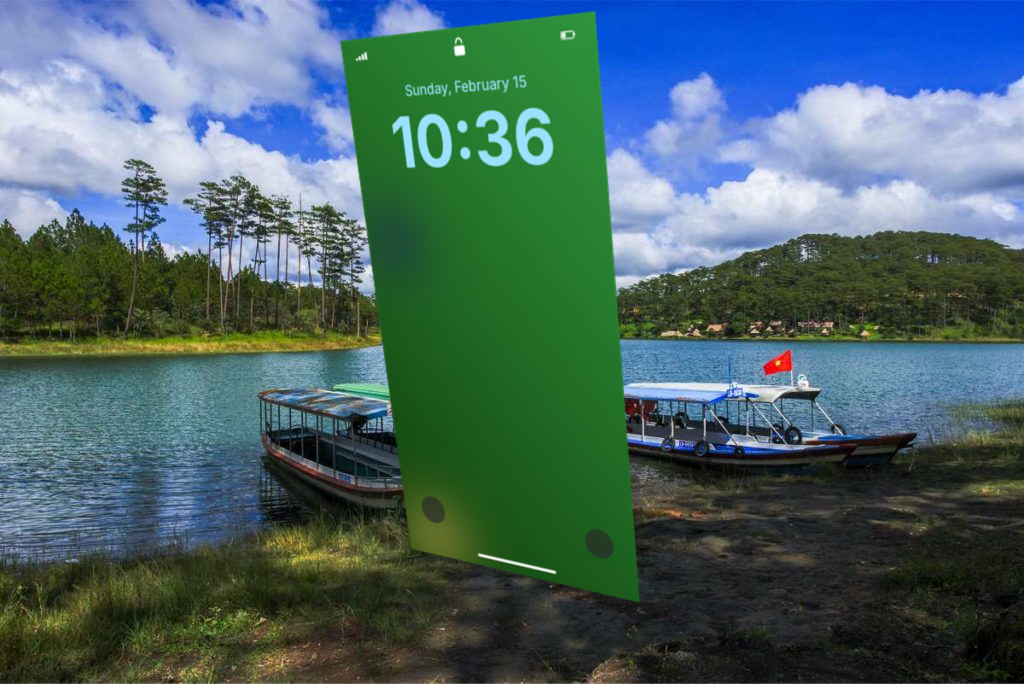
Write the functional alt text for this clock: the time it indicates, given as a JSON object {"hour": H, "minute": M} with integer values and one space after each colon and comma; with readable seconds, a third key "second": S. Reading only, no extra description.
{"hour": 10, "minute": 36}
